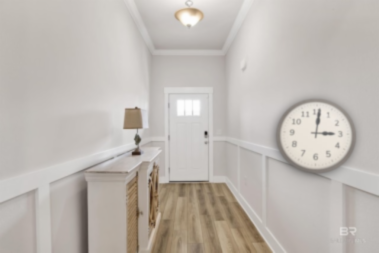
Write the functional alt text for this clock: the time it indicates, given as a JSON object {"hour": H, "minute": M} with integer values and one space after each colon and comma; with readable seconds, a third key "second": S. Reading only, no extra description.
{"hour": 3, "minute": 1}
